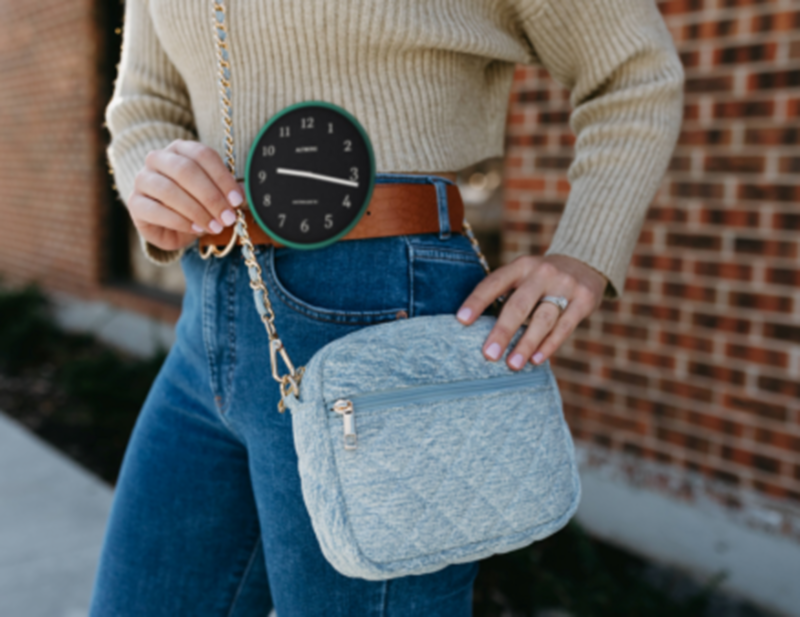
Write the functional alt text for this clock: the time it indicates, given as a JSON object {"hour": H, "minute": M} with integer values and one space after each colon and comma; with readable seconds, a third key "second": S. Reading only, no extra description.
{"hour": 9, "minute": 17}
